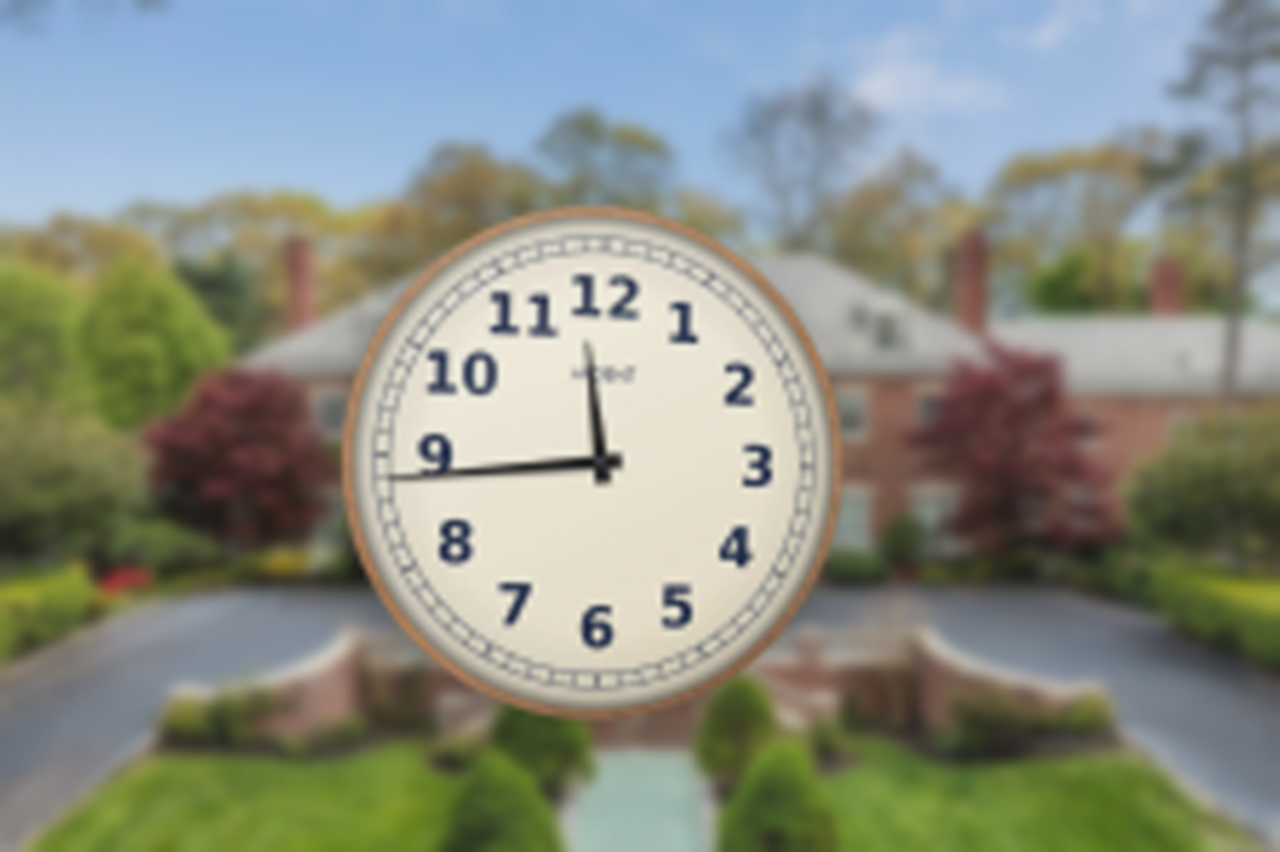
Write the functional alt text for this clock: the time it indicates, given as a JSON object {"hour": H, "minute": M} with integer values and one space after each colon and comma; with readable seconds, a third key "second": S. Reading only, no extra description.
{"hour": 11, "minute": 44}
